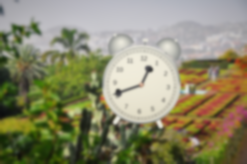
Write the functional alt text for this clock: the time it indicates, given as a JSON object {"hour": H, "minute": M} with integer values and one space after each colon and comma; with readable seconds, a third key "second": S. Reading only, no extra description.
{"hour": 12, "minute": 41}
